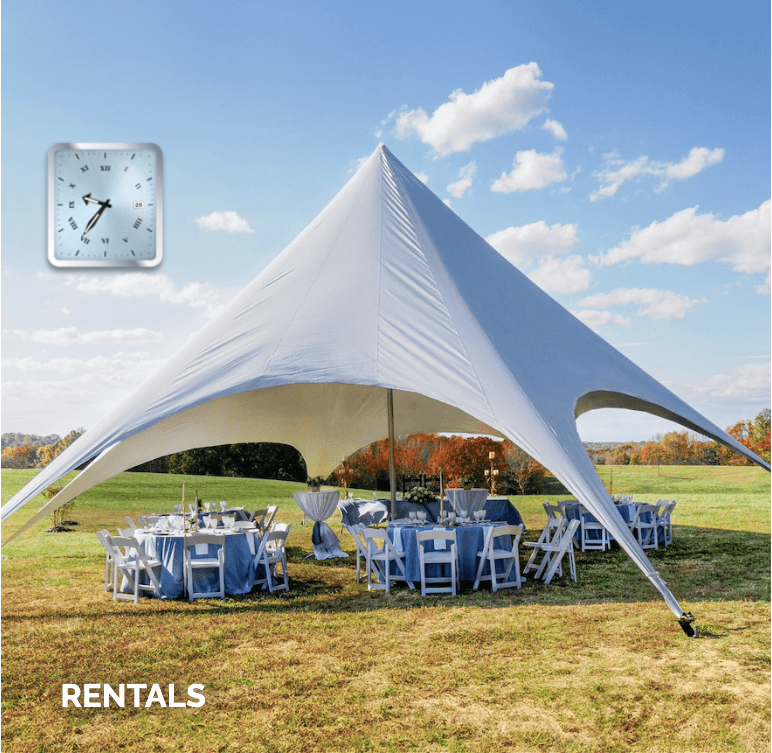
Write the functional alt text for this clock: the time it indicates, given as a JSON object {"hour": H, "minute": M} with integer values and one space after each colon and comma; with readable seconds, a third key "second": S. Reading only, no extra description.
{"hour": 9, "minute": 36}
